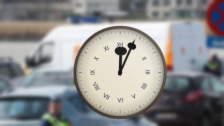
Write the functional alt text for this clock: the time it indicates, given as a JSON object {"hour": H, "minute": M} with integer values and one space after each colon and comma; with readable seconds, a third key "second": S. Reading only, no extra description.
{"hour": 12, "minute": 4}
